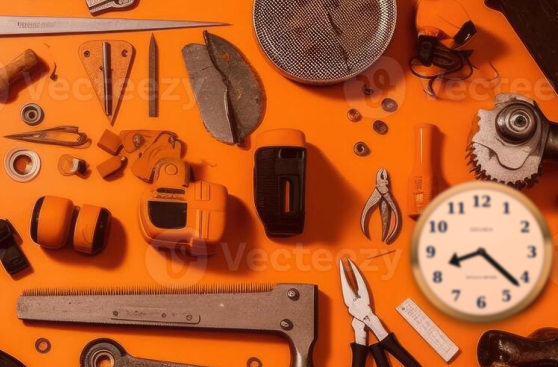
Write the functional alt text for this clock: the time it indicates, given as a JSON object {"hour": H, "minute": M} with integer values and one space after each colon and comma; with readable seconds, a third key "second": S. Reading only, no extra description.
{"hour": 8, "minute": 22}
